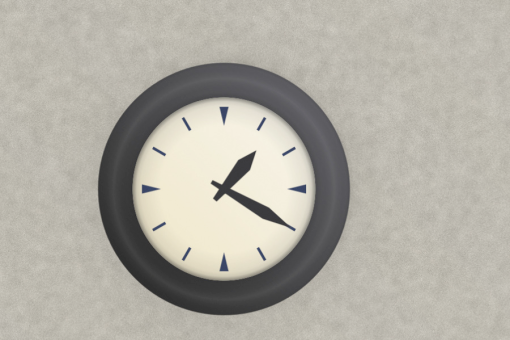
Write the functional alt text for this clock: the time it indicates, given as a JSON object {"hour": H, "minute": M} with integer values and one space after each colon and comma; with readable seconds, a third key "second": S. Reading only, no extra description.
{"hour": 1, "minute": 20}
